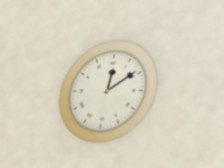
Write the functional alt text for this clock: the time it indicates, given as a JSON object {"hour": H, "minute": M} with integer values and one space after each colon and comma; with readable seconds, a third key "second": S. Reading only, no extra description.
{"hour": 12, "minute": 9}
